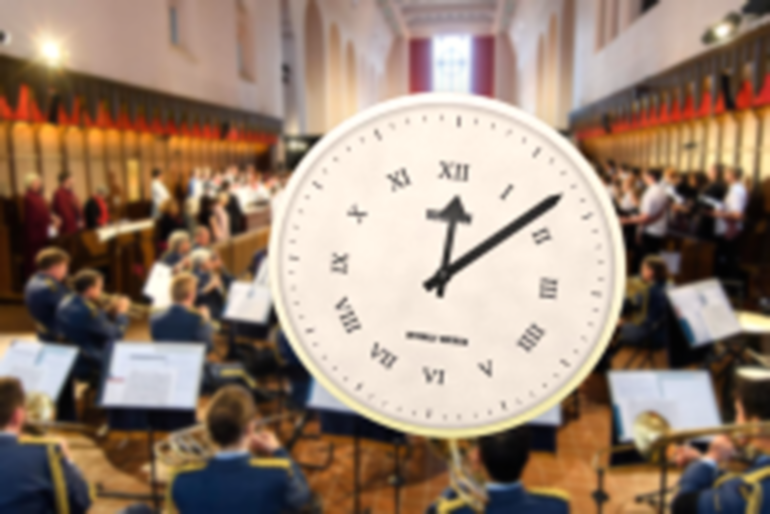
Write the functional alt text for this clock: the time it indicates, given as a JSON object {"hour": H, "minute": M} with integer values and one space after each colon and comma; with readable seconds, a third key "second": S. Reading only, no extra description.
{"hour": 12, "minute": 8}
